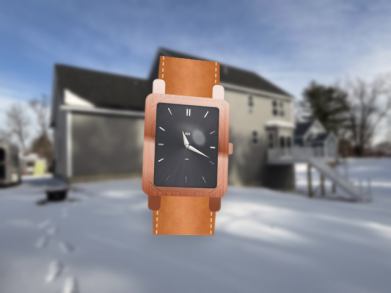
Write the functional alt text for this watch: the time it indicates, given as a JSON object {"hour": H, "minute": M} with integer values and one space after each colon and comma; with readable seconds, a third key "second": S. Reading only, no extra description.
{"hour": 11, "minute": 19}
